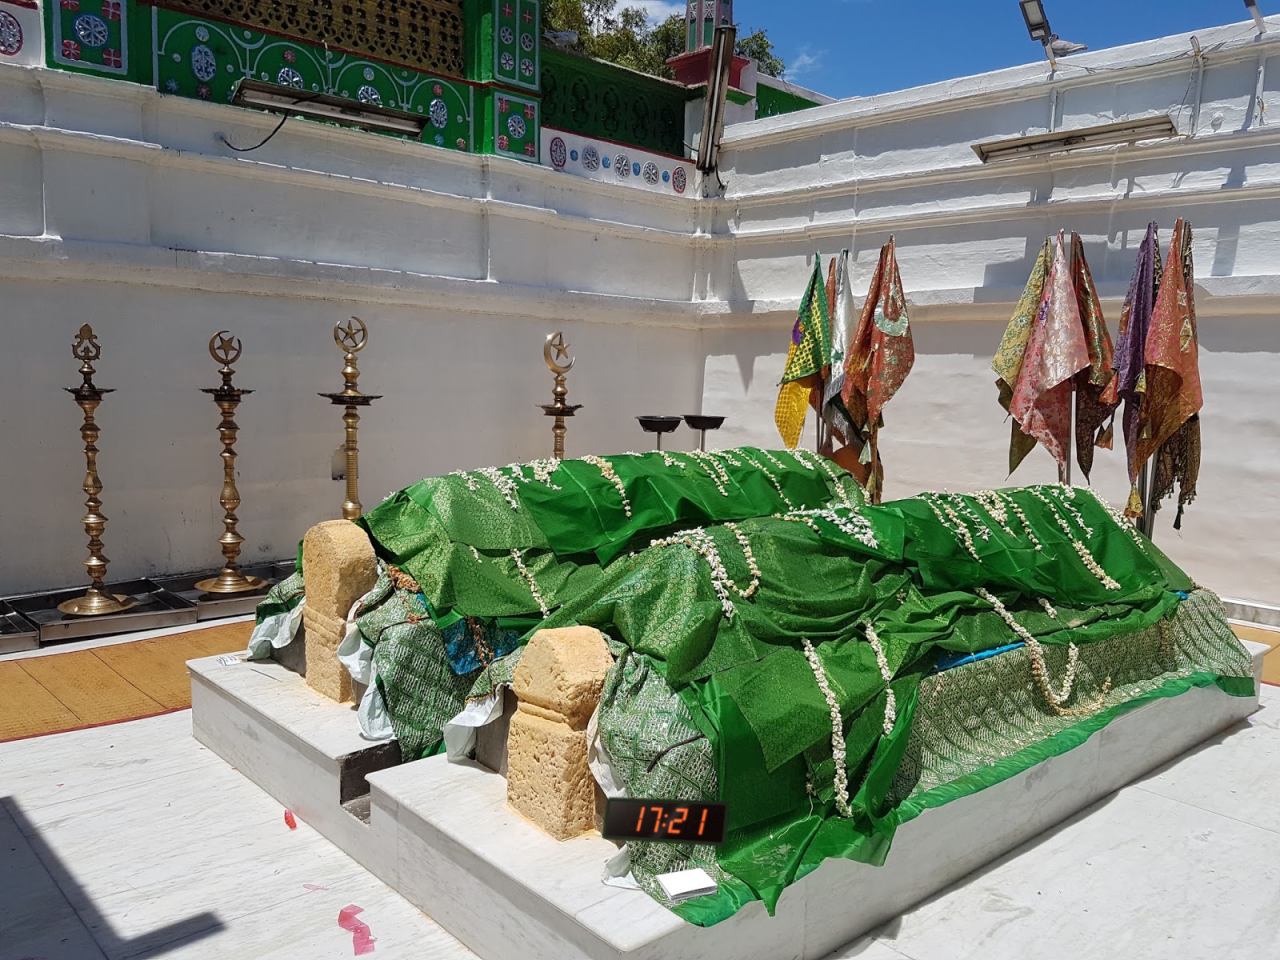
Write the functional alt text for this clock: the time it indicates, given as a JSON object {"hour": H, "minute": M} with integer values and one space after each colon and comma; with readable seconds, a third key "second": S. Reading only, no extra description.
{"hour": 17, "minute": 21}
